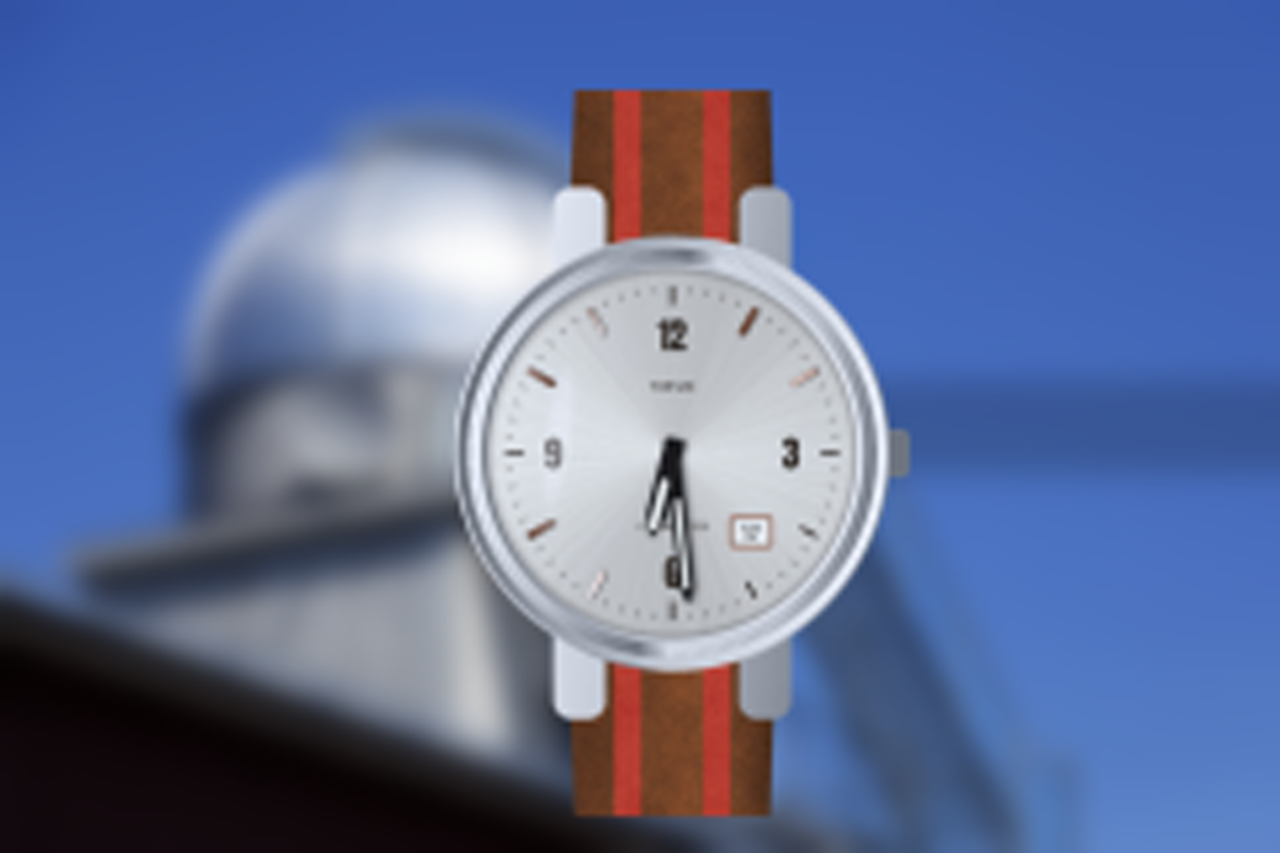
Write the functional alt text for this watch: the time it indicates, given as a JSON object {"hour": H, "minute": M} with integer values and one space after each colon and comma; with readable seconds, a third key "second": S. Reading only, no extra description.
{"hour": 6, "minute": 29}
